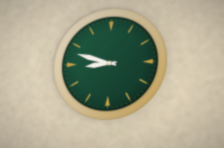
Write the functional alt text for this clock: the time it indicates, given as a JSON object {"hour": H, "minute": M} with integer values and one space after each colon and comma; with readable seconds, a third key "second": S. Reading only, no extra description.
{"hour": 8, "minute": 48}
